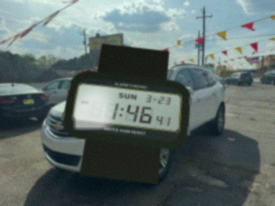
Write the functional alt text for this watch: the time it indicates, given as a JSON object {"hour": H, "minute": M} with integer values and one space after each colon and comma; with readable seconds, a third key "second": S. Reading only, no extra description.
{"hour": 1, "minute": 46}
